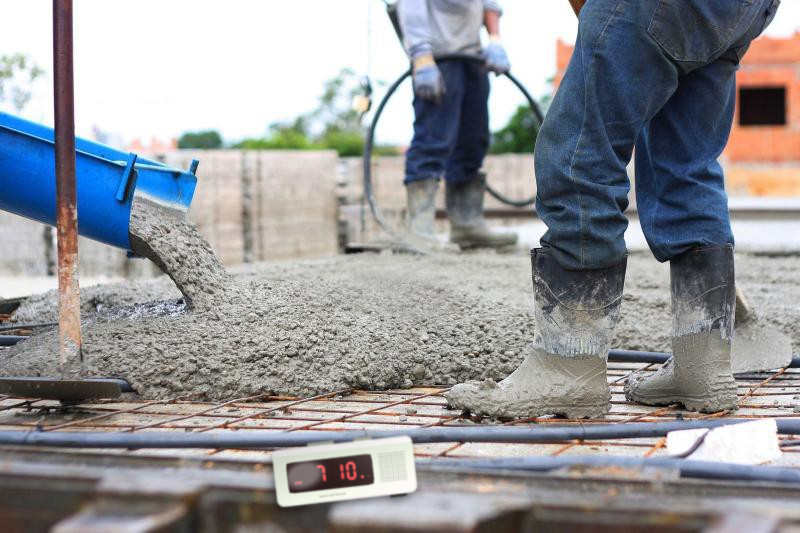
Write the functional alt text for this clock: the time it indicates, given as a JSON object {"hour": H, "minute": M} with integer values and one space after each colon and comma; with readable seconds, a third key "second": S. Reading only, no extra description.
{"hour": 7, "minute": 10}
